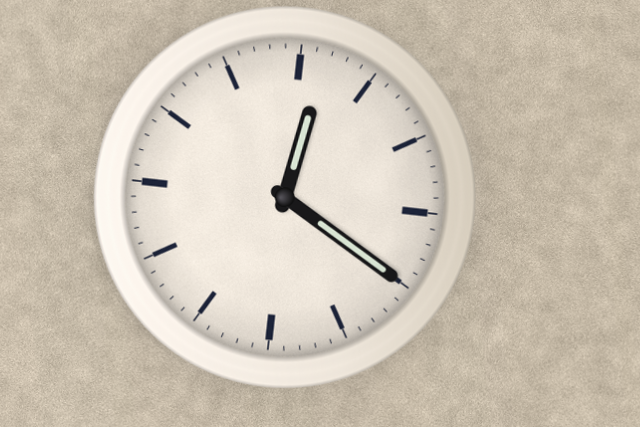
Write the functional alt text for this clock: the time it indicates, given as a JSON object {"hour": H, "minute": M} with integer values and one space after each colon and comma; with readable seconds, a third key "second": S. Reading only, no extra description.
{"hour": 12, "minute": 20}
